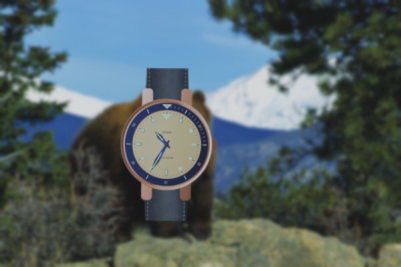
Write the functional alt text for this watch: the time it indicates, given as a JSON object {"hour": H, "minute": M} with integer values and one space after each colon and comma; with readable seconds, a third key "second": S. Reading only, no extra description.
{"hour": 10, "minute": 35}
